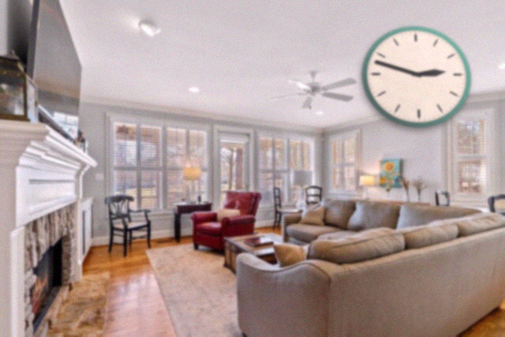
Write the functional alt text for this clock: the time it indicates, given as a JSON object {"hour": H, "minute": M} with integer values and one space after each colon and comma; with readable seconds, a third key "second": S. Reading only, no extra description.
{"hour": 2, "minute": 48}
